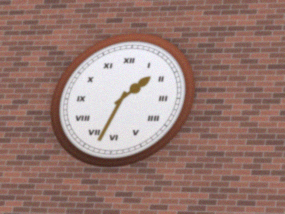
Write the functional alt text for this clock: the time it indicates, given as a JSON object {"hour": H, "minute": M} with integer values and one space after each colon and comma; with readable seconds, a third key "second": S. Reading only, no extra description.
{"hour": 1, "minute": 33}
